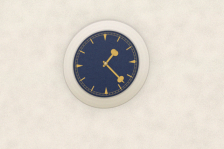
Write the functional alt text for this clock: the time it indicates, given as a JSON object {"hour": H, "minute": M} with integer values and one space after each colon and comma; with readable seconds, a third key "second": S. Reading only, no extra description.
{"hour": 1, "minute": 23}
